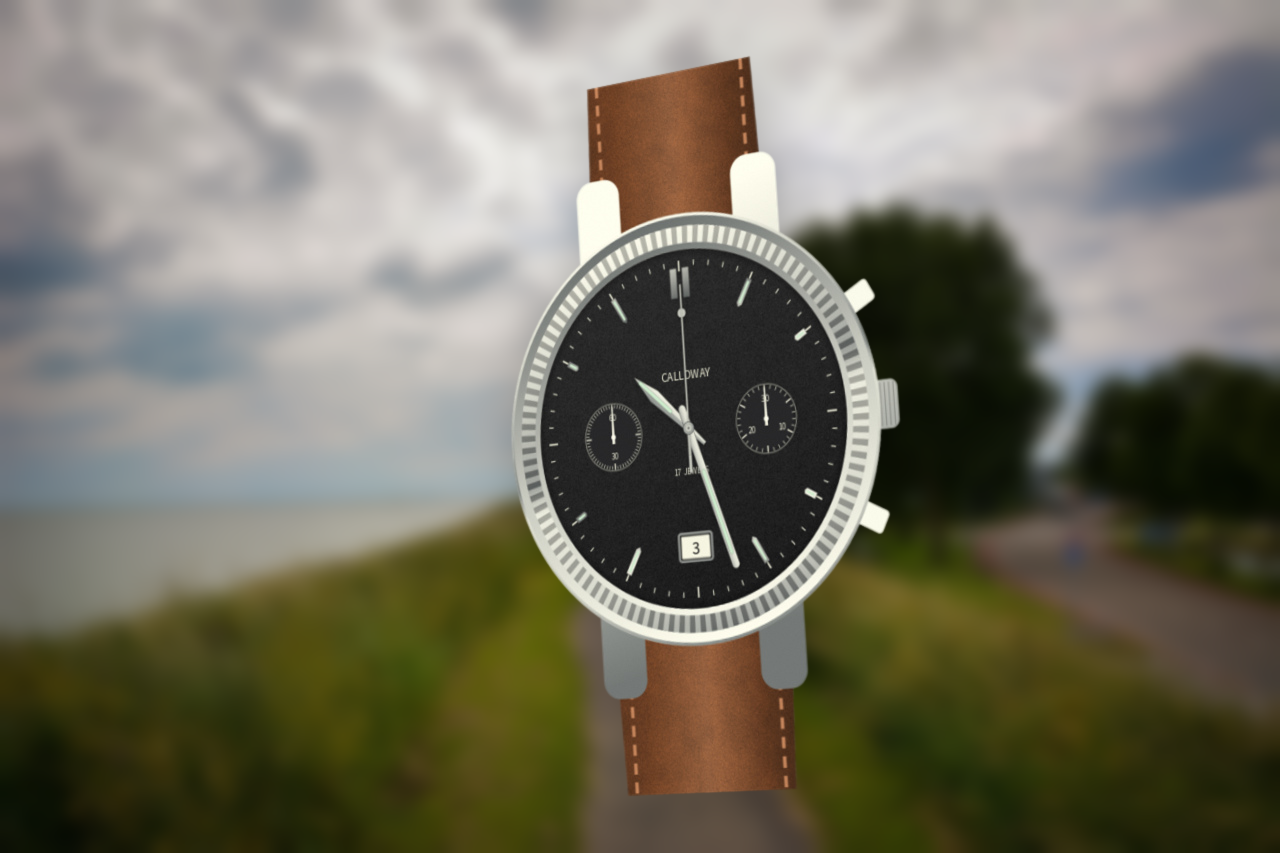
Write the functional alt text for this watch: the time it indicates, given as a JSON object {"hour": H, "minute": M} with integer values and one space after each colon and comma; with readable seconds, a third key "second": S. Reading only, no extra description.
{"hour": 10, "minute": 27}
